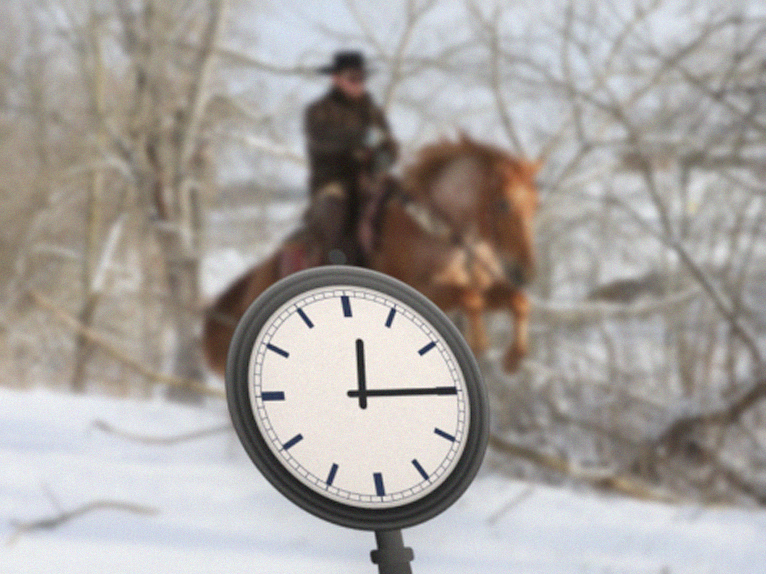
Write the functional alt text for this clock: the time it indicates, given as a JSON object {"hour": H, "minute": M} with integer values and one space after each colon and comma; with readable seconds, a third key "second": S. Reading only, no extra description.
{"hour": 12, "minute": 15}
